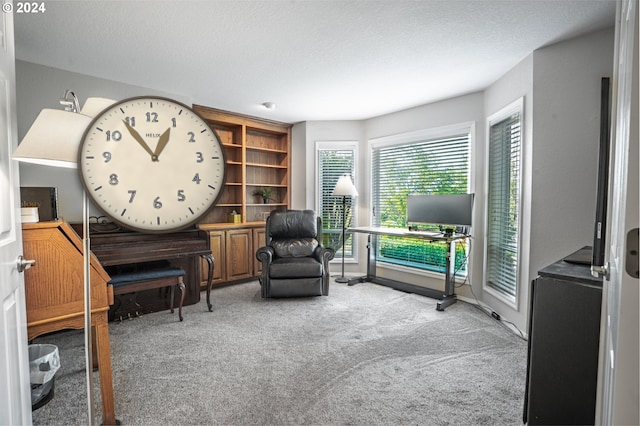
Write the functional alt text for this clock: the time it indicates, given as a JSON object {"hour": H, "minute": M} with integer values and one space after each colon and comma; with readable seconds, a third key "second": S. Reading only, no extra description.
{"hour": 12, "minute": 54}
